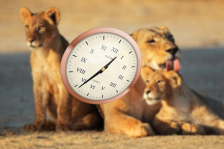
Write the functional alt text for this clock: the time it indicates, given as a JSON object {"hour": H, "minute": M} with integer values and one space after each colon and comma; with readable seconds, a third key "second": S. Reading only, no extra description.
{"hour": 12, "minute": 34}
